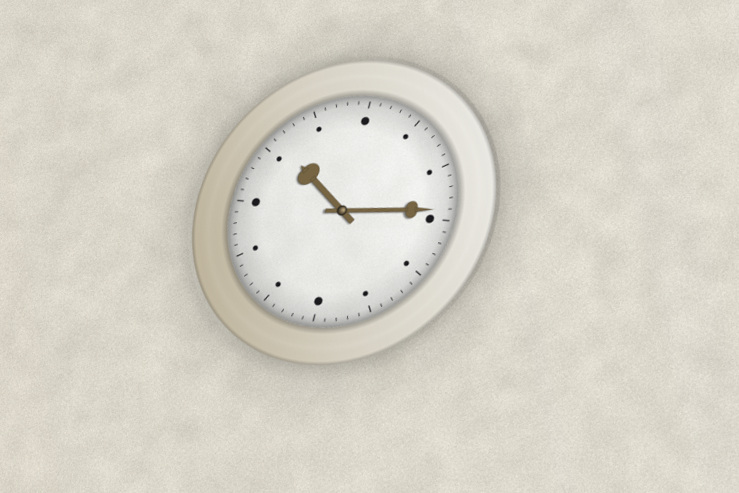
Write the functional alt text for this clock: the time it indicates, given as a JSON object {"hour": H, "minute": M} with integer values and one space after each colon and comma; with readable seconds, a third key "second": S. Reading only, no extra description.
{"hour": 10, "minute": 14}
